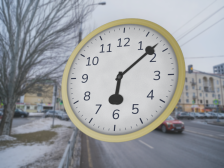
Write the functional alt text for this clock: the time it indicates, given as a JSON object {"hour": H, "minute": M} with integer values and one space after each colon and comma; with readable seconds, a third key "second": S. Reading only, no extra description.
{"hour": 6, "minute": 8}
